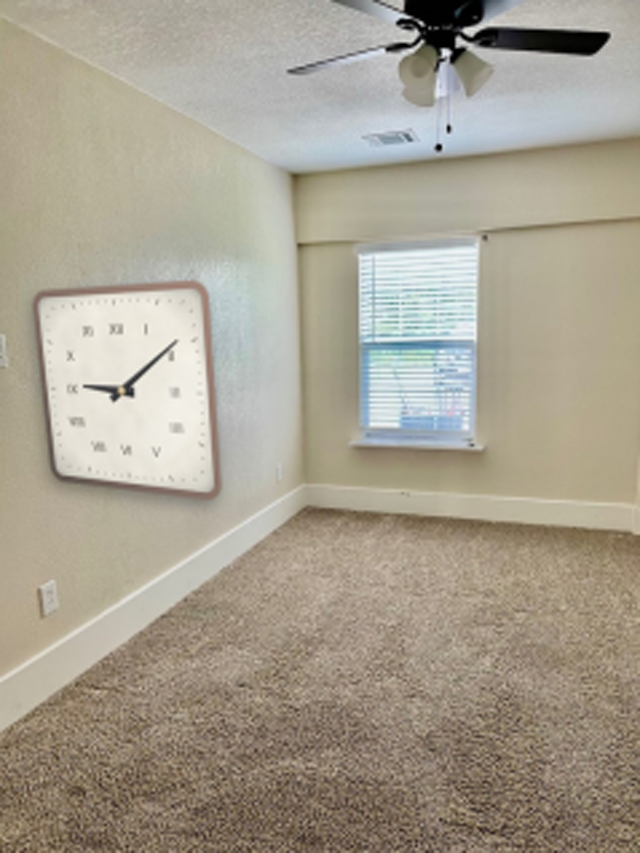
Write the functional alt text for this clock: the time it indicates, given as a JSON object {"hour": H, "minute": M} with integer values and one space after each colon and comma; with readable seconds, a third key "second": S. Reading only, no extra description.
{"hour": 9, "minute": 9}
